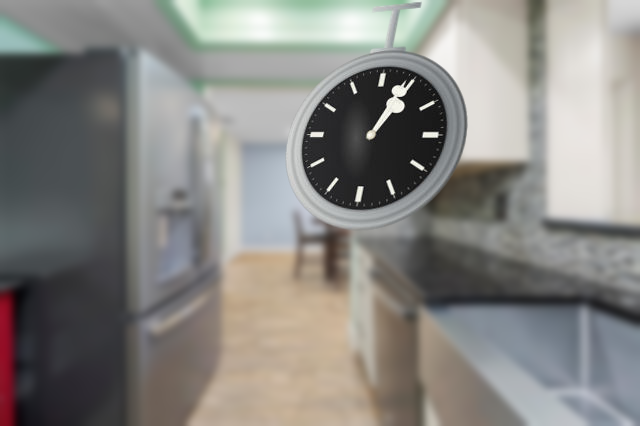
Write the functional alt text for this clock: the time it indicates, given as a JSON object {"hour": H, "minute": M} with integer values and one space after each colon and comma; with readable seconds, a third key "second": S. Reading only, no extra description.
{"hour": 1, "minute": 4}
